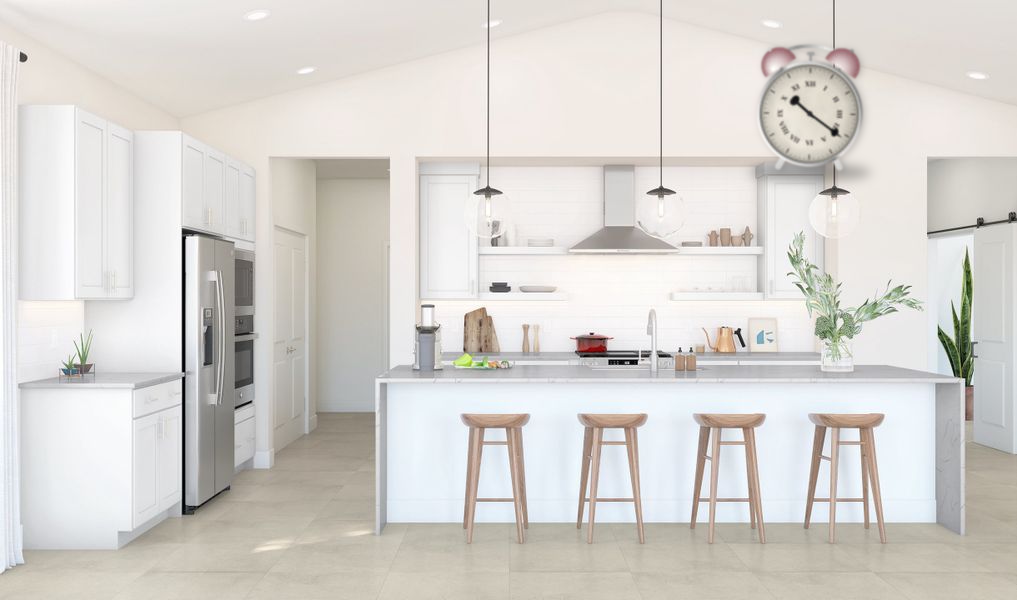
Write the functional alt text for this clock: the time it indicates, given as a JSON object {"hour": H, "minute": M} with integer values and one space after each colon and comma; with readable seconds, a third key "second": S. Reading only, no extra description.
{"hour": 10, "minute": 21}
